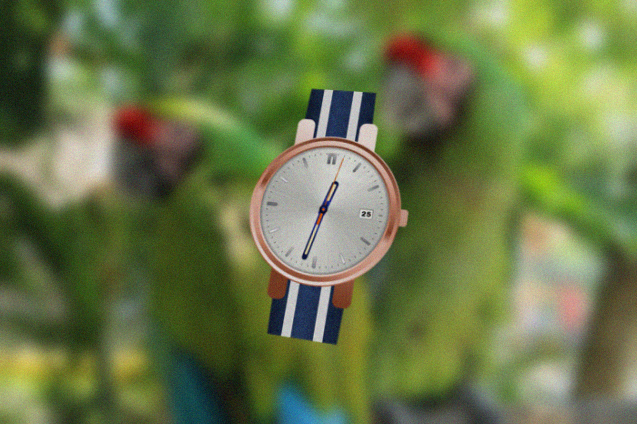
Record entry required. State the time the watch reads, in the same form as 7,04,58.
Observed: 12,32,02
